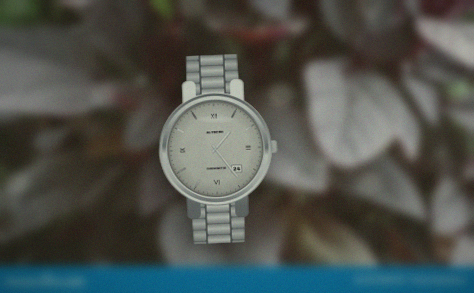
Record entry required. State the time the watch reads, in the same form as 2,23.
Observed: 1,24
